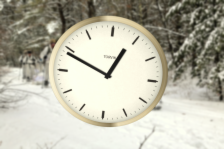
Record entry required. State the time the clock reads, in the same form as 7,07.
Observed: 12,49
